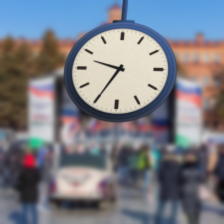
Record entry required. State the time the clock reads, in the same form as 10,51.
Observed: 9,35
